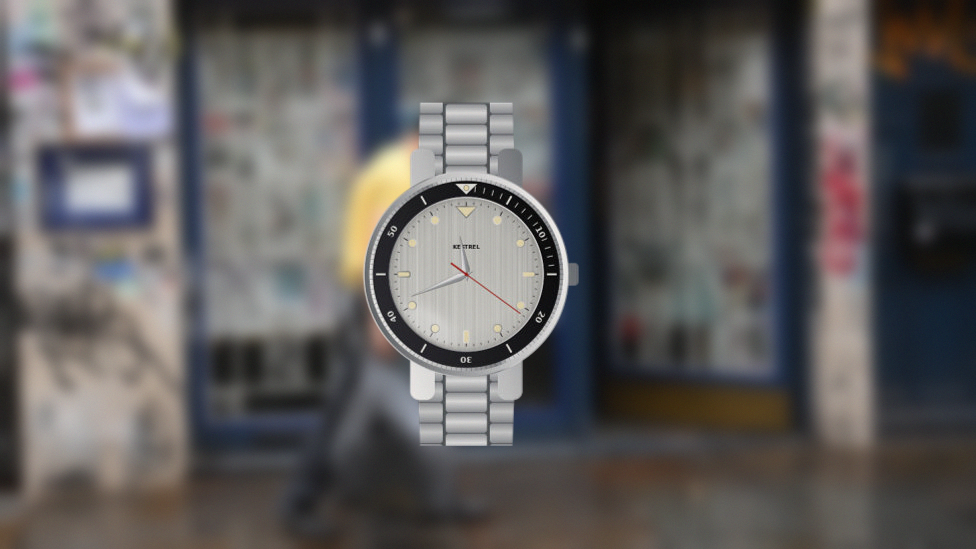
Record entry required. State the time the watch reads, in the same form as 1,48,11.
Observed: 11,41,21
